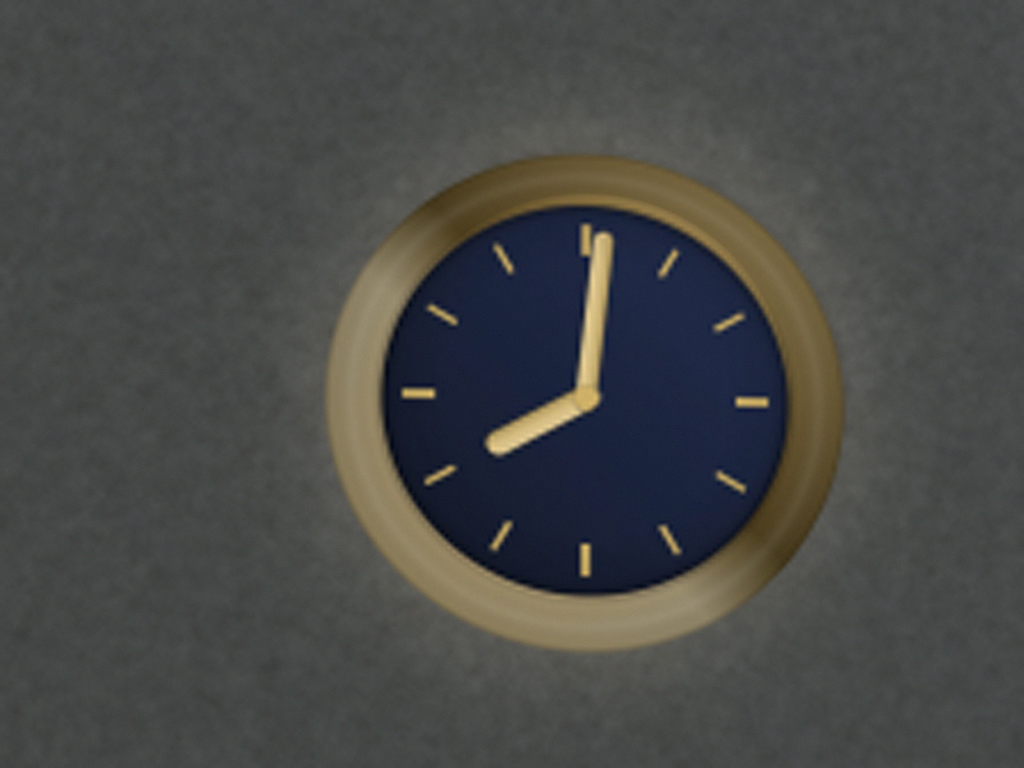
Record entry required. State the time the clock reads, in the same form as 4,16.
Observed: 8,01
